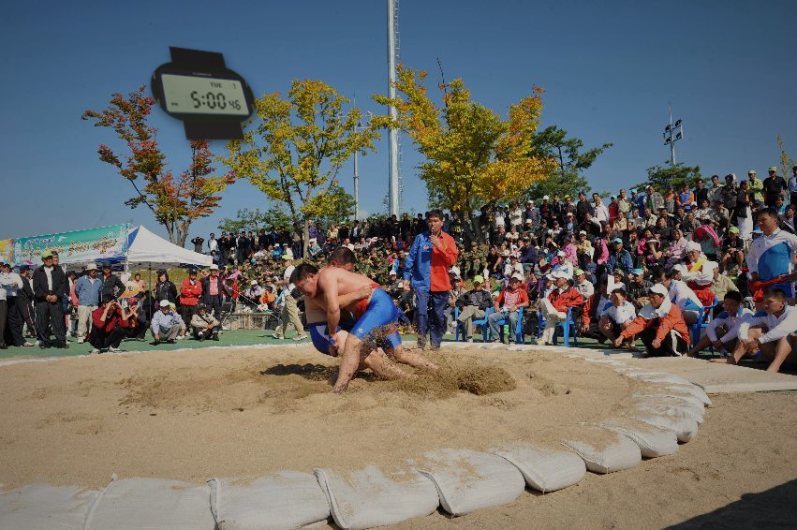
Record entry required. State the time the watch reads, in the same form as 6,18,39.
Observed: 5,00,46
